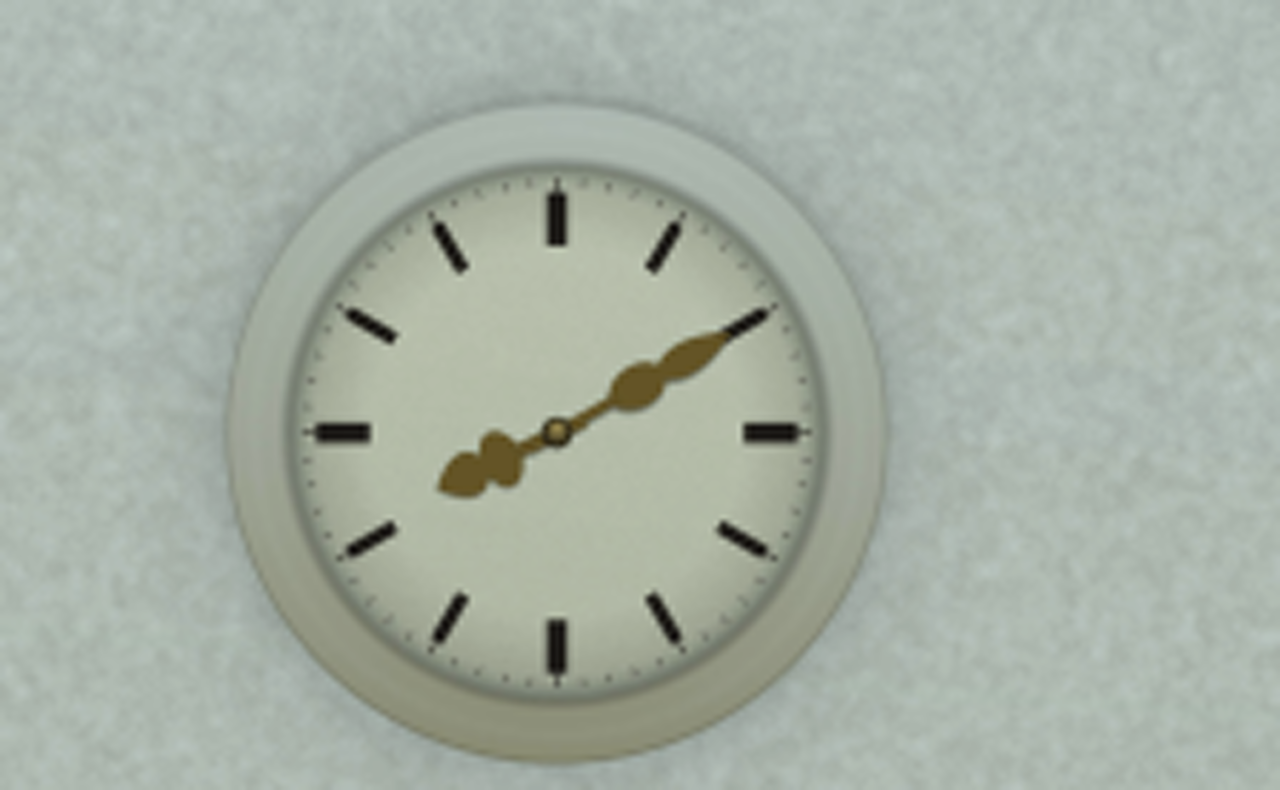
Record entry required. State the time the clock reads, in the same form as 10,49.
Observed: 8,10
